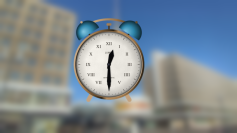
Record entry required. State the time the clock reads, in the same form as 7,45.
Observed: 12,30
